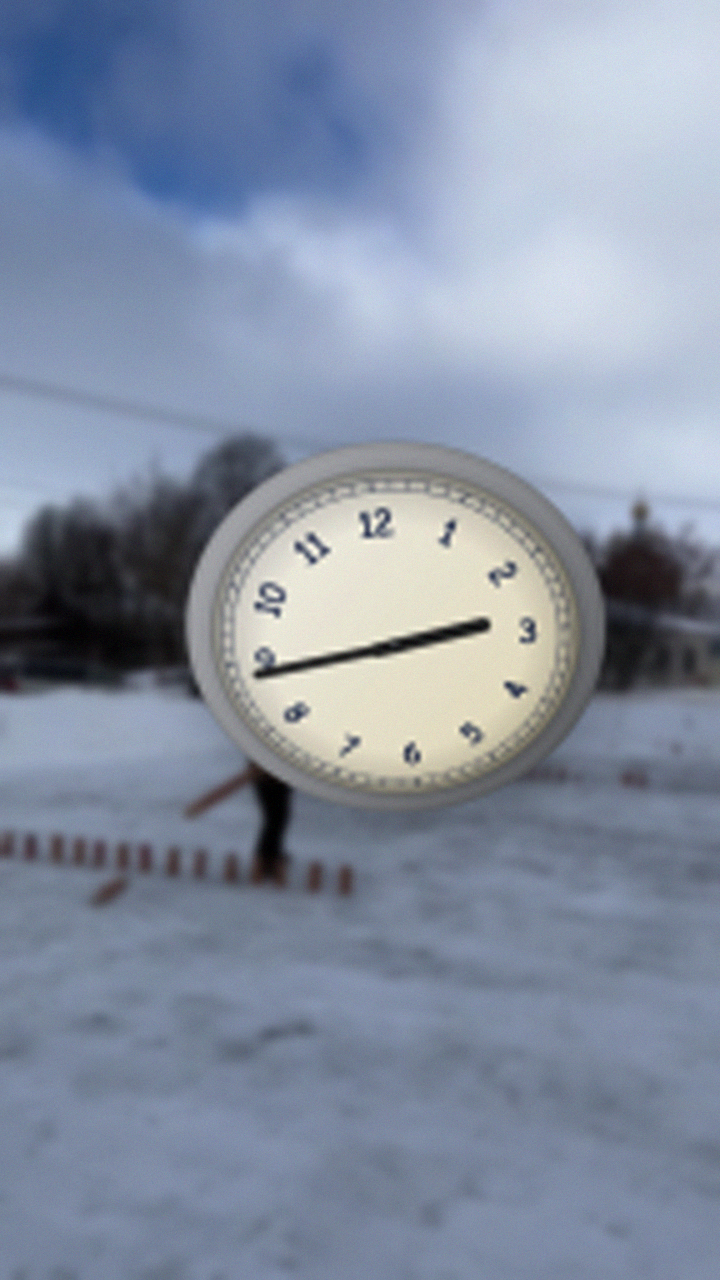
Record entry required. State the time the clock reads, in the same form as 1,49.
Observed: 2,44
